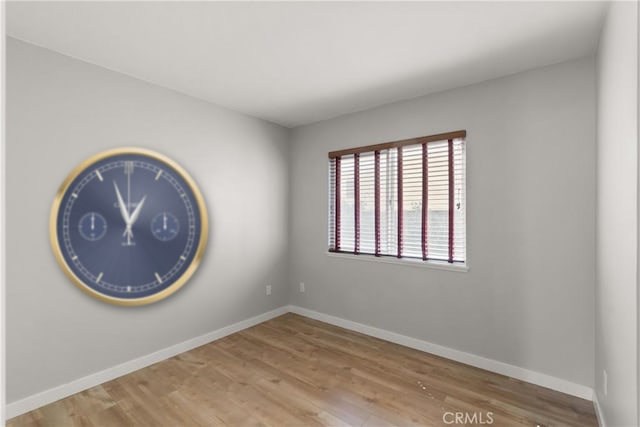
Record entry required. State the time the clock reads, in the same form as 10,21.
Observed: 12,57
